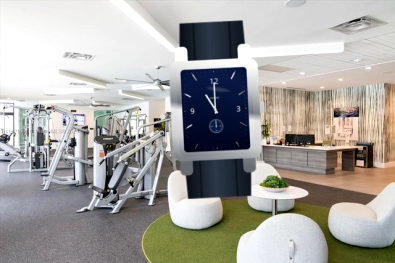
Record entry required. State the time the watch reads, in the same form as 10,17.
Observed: 11,00
